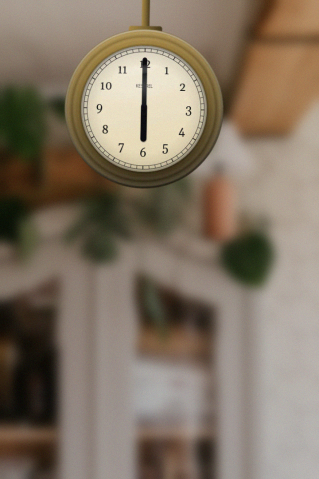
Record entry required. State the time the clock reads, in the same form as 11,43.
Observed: 6,00
